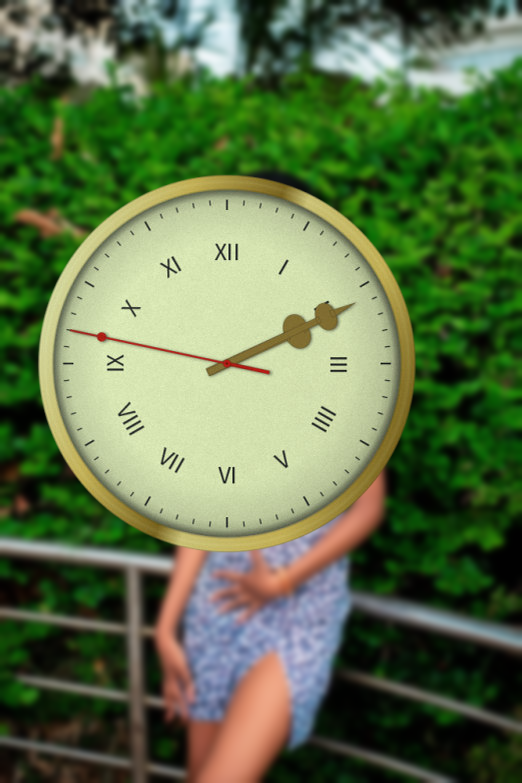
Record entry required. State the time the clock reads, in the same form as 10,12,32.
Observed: 2,10,47
